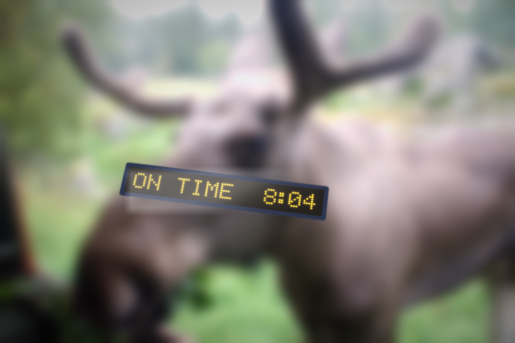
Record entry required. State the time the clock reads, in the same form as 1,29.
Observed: 8,04
